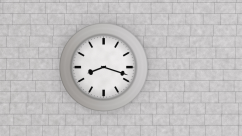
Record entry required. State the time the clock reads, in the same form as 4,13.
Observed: 8,18
